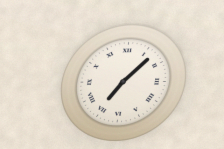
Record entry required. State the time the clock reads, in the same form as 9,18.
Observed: 7,07
